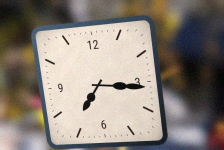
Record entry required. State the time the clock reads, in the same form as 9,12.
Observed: 7,16
